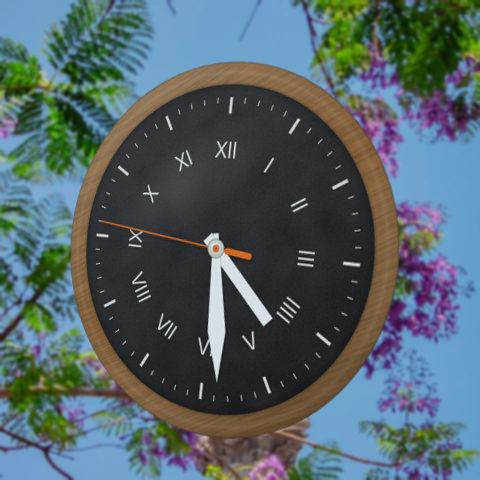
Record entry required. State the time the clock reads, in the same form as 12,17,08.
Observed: 4,28,46
